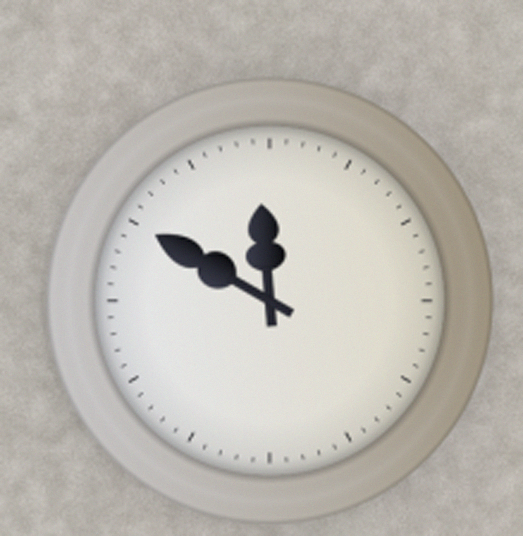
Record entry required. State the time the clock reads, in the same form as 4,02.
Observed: 11,50
